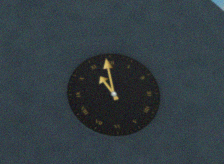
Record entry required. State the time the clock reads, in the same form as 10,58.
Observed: 10,59
